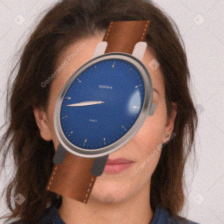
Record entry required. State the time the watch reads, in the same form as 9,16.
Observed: 8,43
